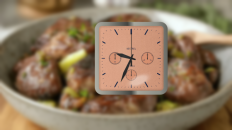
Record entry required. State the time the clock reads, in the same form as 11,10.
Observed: 9,34
